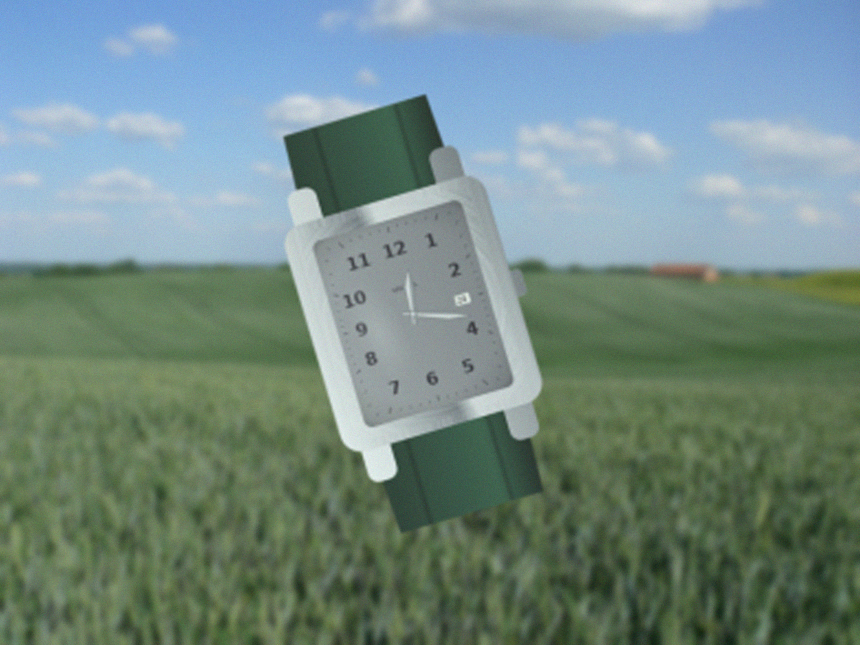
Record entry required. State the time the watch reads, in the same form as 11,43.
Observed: 12,18
